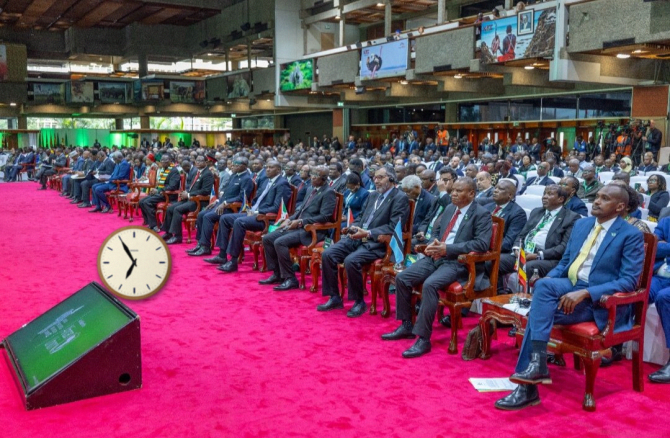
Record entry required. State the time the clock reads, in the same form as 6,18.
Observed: 6,55
